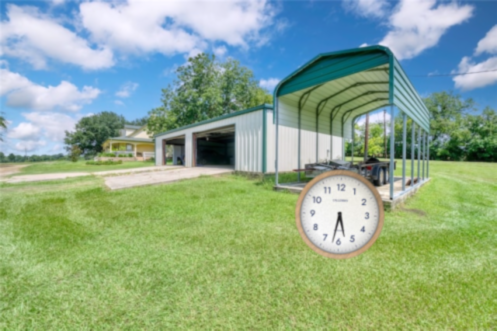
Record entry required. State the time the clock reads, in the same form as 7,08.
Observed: 5,32
